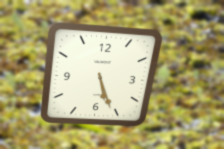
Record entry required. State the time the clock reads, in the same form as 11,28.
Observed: 5,26
